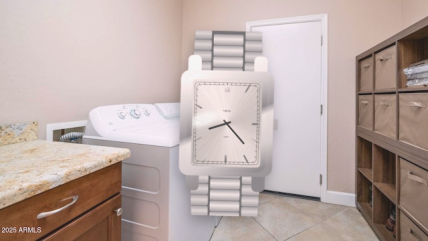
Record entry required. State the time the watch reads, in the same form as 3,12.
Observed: 8,23
